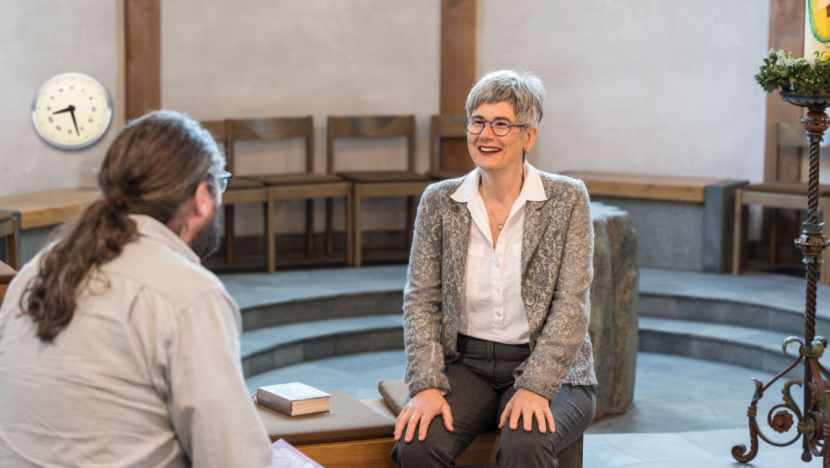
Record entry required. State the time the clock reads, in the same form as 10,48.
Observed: 8,27
